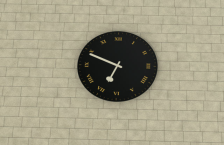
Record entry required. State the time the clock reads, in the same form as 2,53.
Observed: 6,49
